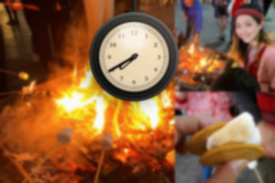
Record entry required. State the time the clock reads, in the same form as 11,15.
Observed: 7,40
